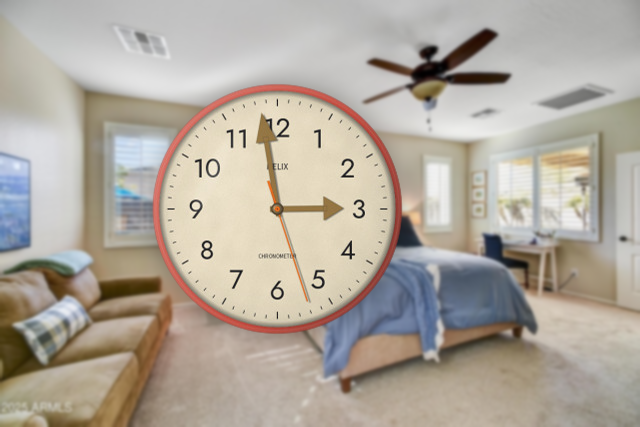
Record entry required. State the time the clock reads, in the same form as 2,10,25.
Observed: 2,58,27
